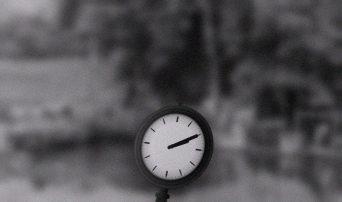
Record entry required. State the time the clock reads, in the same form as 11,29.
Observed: 2,10
